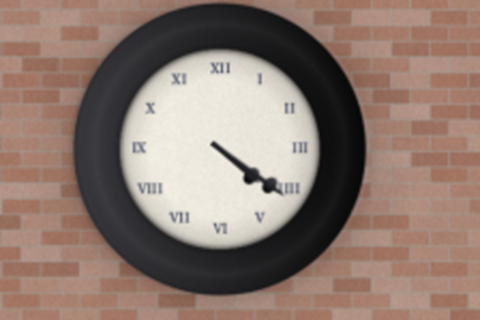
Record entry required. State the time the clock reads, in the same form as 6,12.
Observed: 4,21
